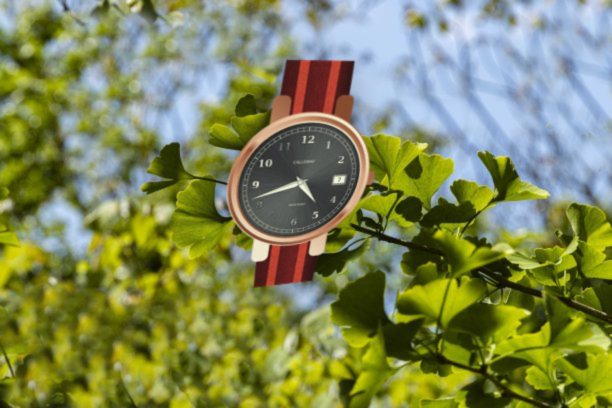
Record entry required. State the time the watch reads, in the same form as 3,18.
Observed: 4,42
